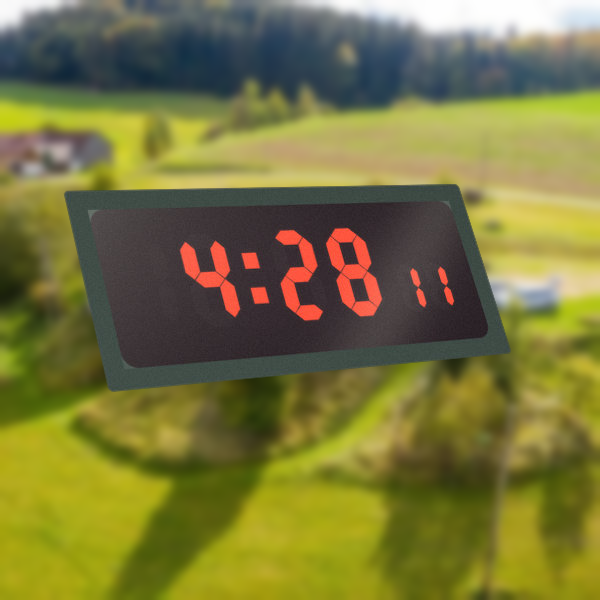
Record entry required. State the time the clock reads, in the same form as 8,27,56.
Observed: 4,28,11
